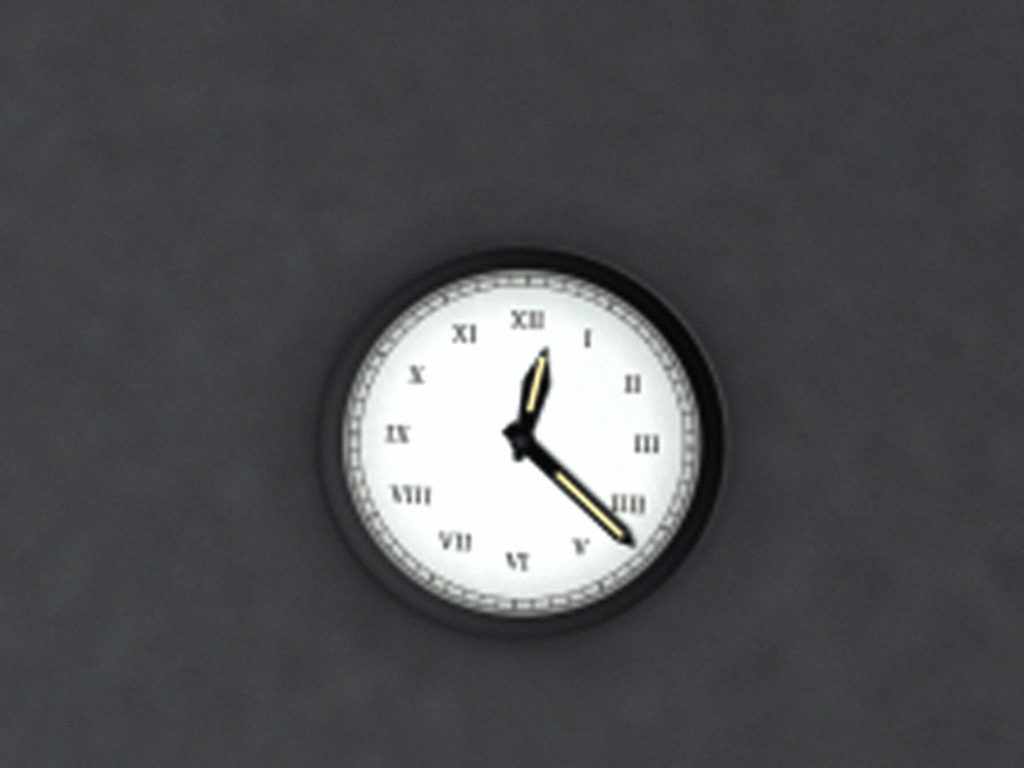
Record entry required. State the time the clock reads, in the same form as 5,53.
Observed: 12,22
